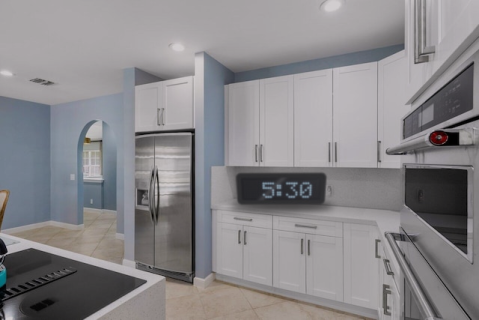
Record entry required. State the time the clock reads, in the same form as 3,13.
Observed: 5,30
